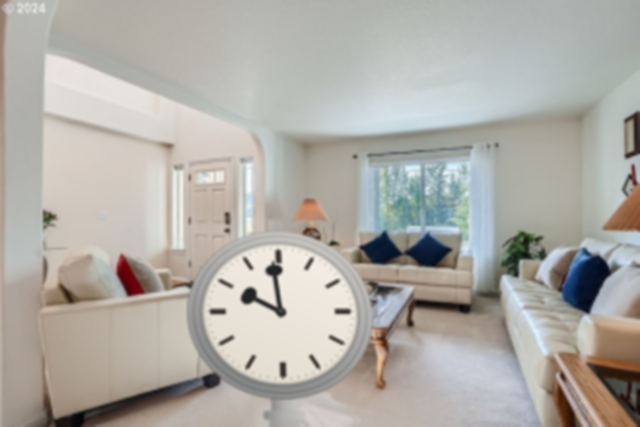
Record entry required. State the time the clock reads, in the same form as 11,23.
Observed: 9,59
